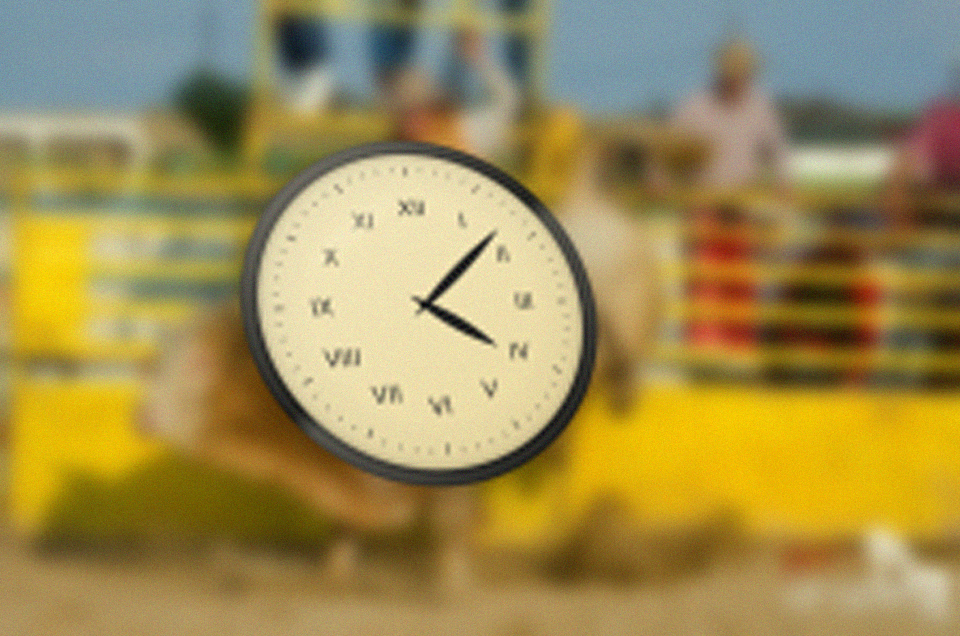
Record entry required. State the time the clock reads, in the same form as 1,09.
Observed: 4,08
